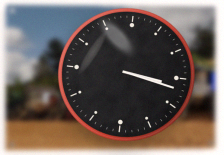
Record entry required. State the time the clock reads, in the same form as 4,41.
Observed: 3,17
